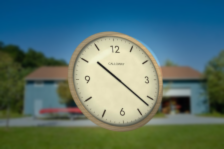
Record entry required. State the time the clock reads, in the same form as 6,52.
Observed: 10,22
